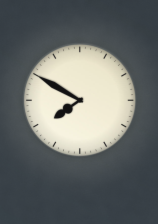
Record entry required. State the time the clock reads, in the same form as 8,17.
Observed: 7,50
